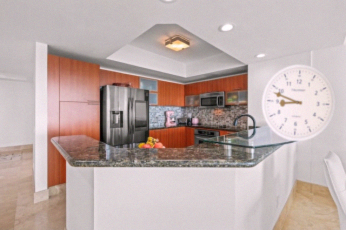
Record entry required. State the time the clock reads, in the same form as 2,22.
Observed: 8,48
